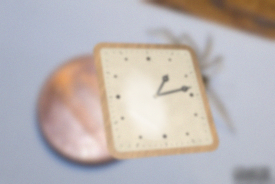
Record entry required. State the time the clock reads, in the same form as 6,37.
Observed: 1,13
